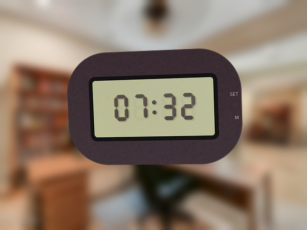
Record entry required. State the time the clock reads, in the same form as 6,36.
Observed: 7,32
